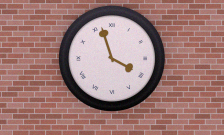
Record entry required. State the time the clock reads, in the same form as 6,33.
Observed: 3,57
